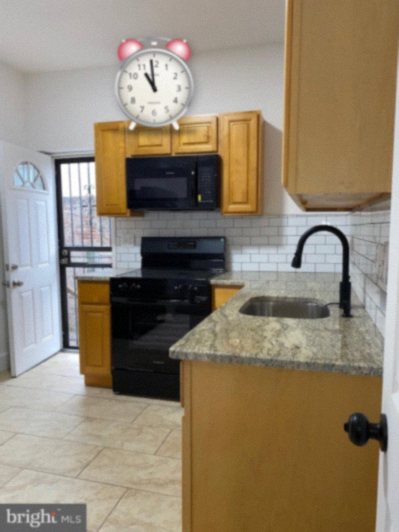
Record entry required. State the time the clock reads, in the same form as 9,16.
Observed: 10,59
